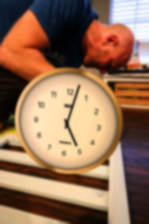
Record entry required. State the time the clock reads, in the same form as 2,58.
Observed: 5,02
